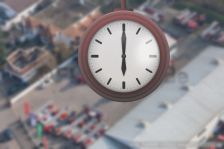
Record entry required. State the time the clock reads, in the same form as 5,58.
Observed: 6,00
